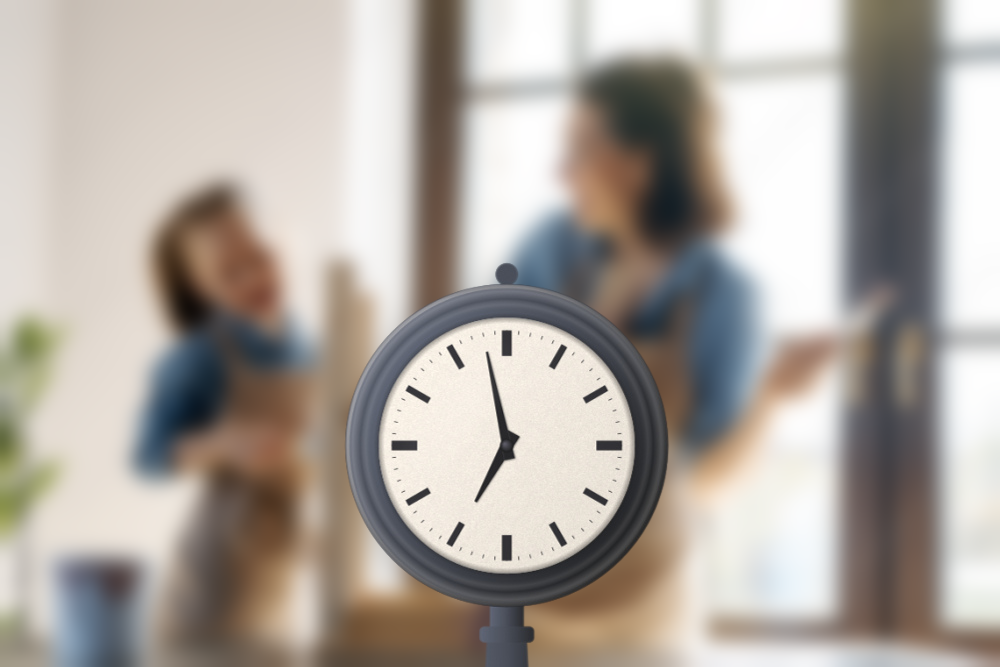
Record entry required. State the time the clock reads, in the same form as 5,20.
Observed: 6,58
